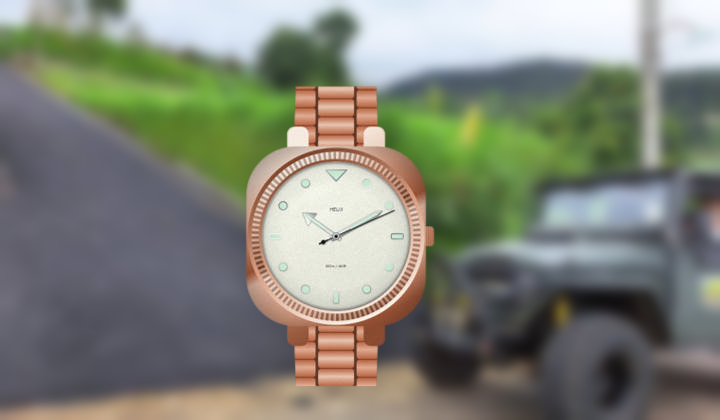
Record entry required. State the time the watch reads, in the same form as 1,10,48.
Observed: 10,10,11
